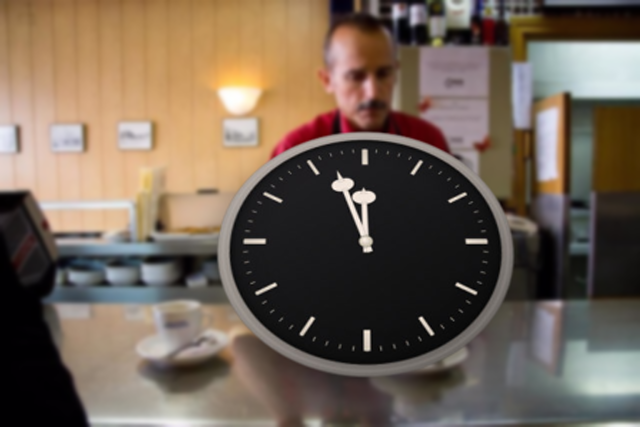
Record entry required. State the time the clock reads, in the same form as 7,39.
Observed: 11,57
